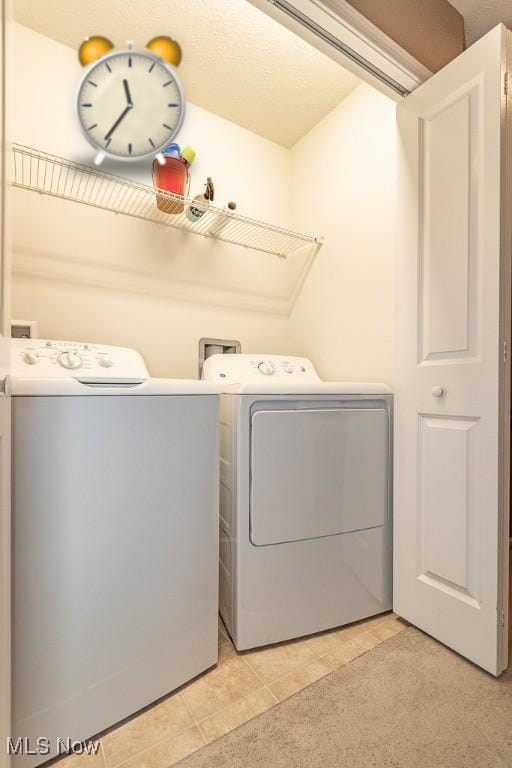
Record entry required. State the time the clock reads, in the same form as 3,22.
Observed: 11,36
